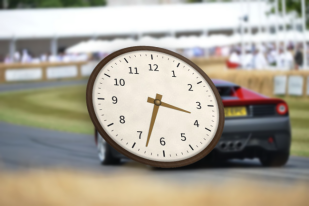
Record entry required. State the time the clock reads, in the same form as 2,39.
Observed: 3,33
